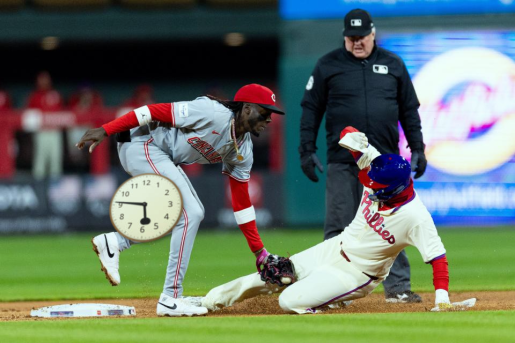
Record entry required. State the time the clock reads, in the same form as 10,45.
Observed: 5,46
